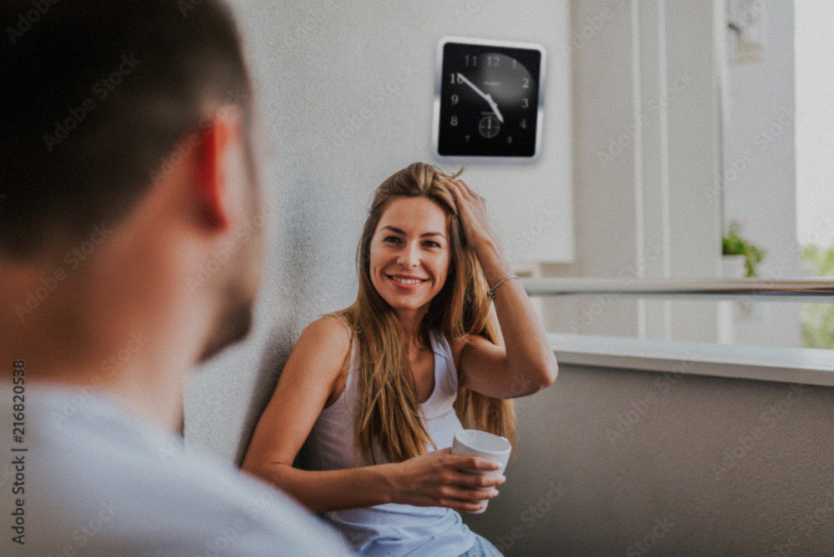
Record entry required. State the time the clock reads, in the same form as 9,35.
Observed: 4,51
